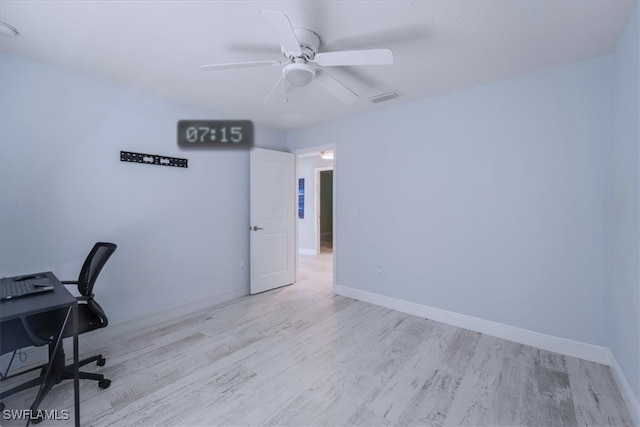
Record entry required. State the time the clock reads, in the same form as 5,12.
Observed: 7,15
